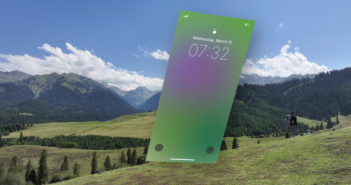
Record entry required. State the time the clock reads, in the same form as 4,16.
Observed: 7,32
